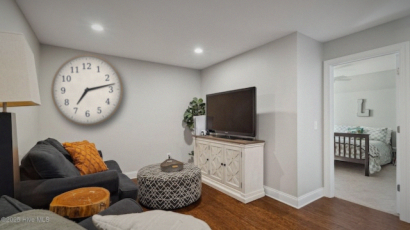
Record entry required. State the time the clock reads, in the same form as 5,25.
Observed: 7,13
